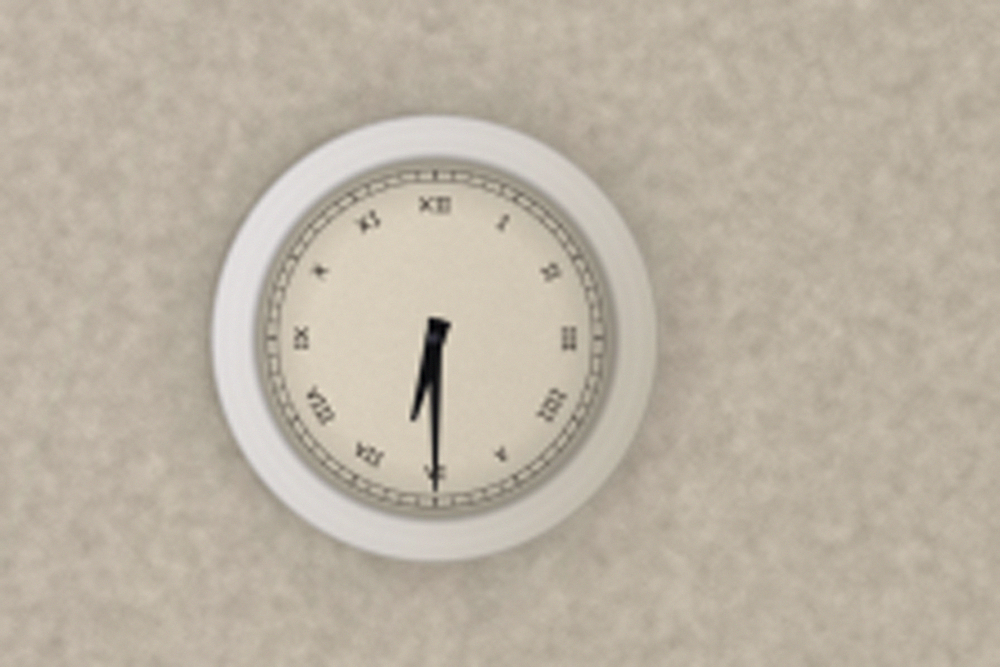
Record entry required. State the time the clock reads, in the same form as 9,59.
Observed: 6,30
